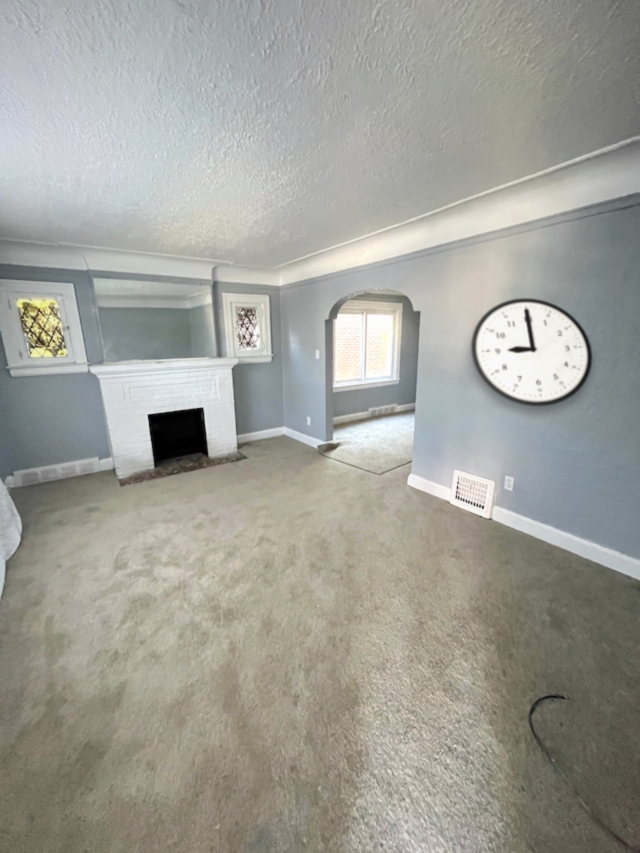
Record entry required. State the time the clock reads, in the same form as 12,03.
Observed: 9,00
